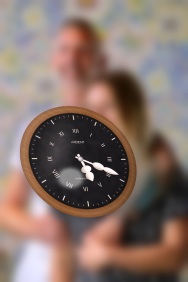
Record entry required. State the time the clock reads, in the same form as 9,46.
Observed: 5,19
